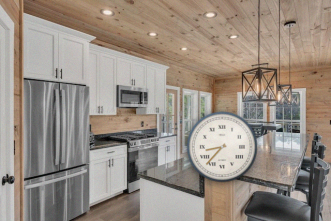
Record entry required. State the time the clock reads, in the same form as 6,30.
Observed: 8,37
